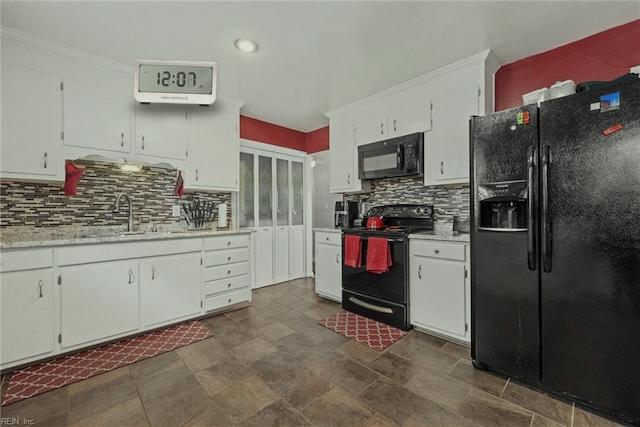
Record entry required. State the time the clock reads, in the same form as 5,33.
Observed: 12,07
